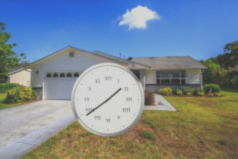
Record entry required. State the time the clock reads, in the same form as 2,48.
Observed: 1,39
